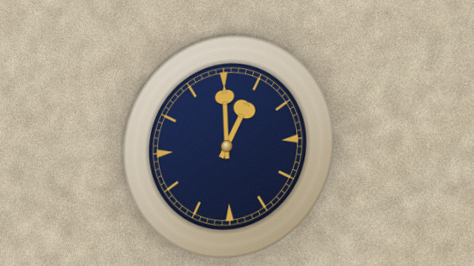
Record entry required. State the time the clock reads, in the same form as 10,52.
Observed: 1,00
